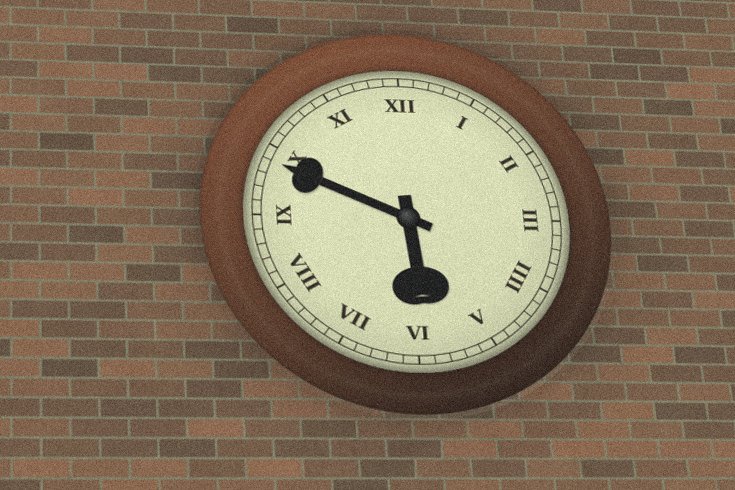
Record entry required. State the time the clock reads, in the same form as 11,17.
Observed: 5,49
